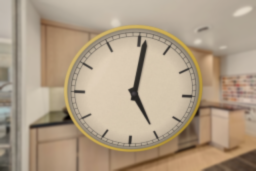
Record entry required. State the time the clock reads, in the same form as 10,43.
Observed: 5,01
